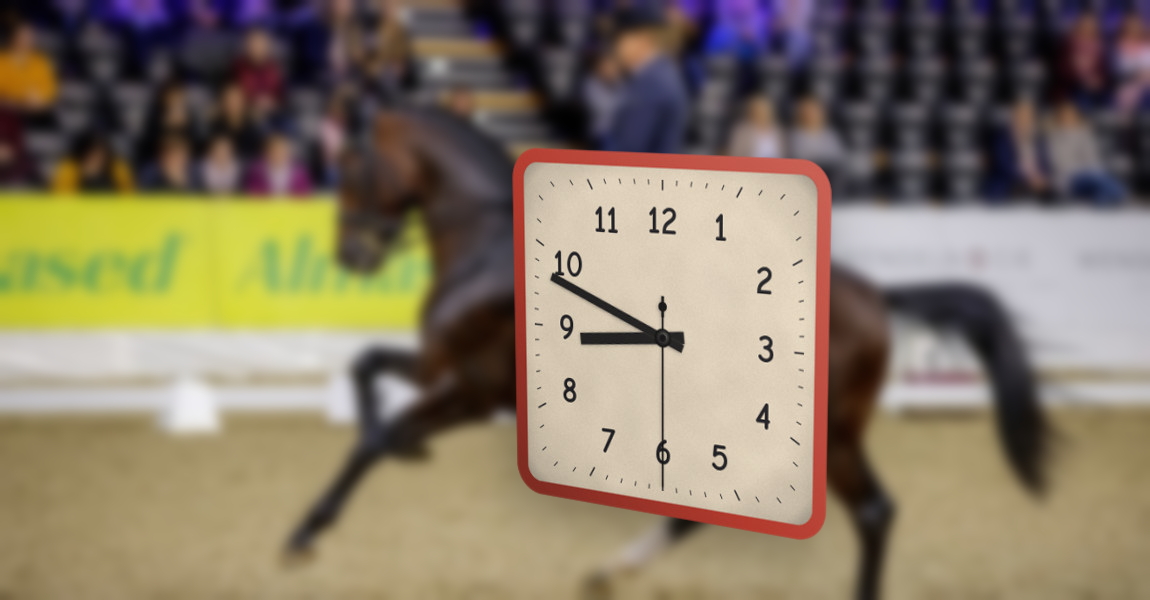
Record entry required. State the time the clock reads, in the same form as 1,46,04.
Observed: 8,48,30
